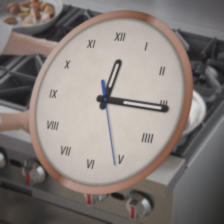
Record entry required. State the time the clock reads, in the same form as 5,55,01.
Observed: 12,15,26
